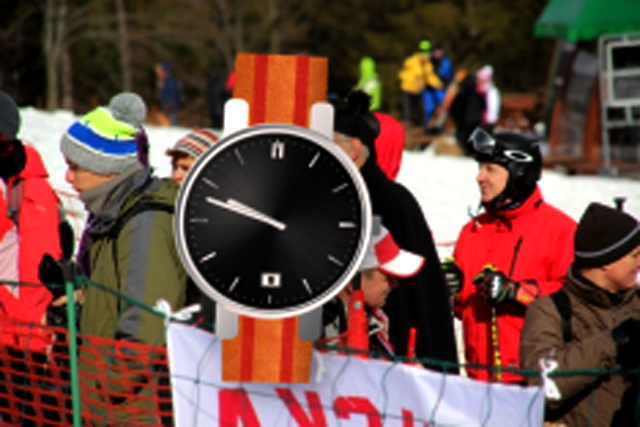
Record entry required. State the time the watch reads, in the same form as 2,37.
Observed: 9,48
